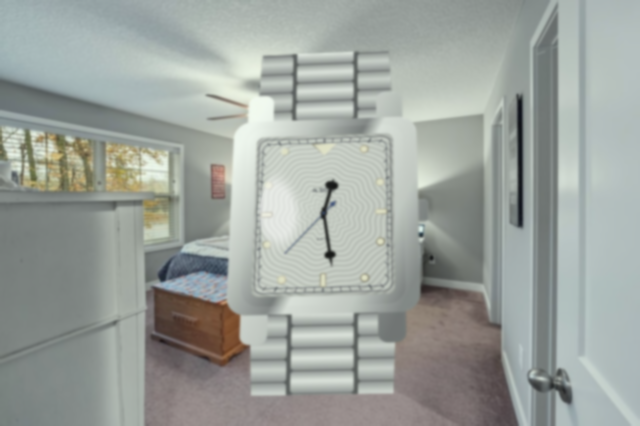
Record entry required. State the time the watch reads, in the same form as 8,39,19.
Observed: 12,28,37
